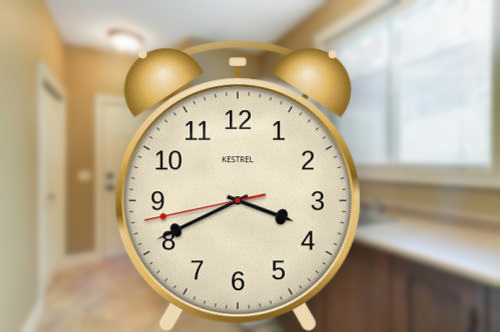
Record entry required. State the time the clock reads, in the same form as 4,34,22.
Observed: 3,40,43
